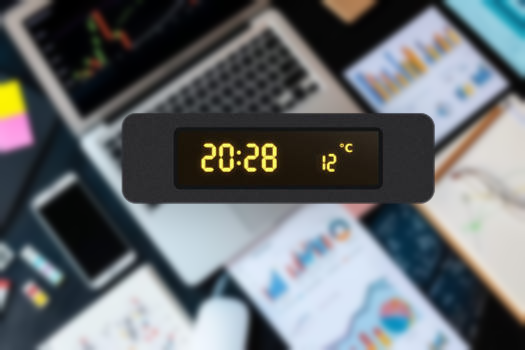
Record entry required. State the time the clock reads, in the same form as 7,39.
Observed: 20,28
